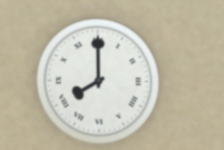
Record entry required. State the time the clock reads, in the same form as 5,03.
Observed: 8,00
